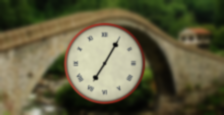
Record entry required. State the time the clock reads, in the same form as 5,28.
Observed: 7,05
